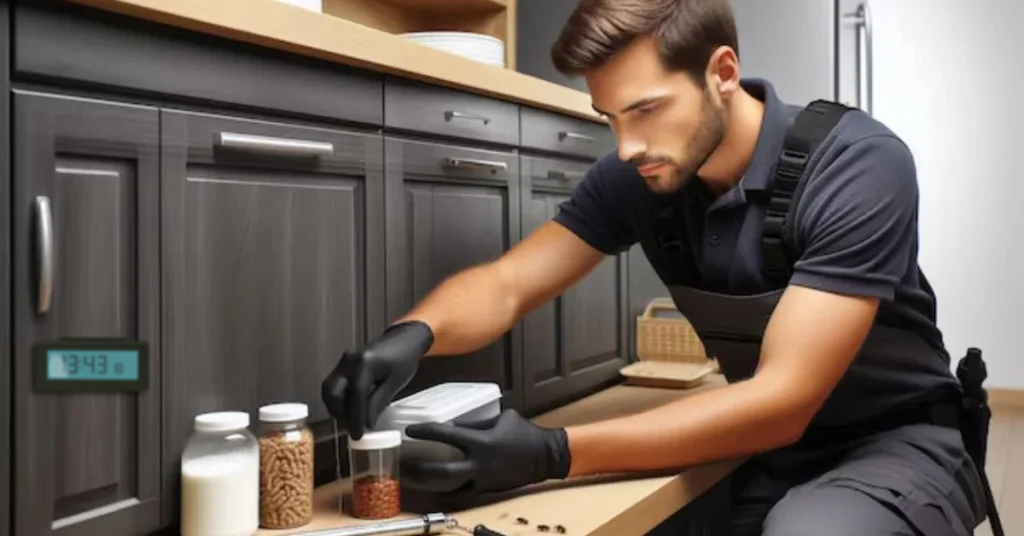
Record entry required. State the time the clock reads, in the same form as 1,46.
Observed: 13,43
